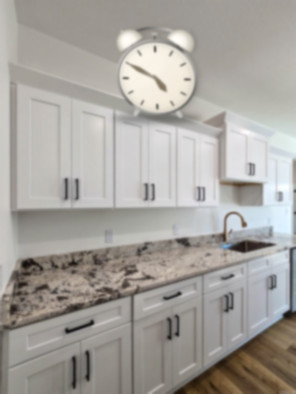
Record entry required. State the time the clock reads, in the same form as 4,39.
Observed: 4,50
